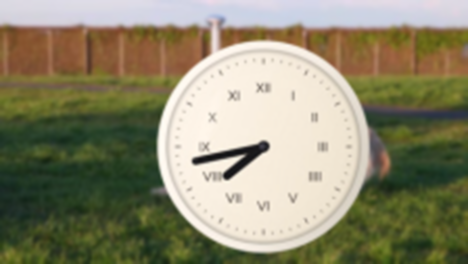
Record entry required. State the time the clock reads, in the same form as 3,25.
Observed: 7,43
